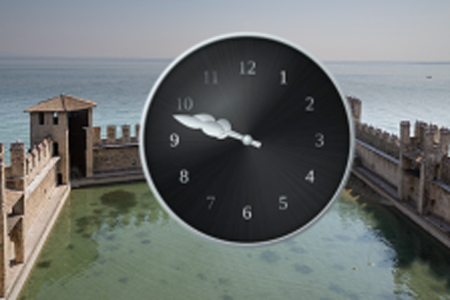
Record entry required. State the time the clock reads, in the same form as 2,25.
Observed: 9,48
